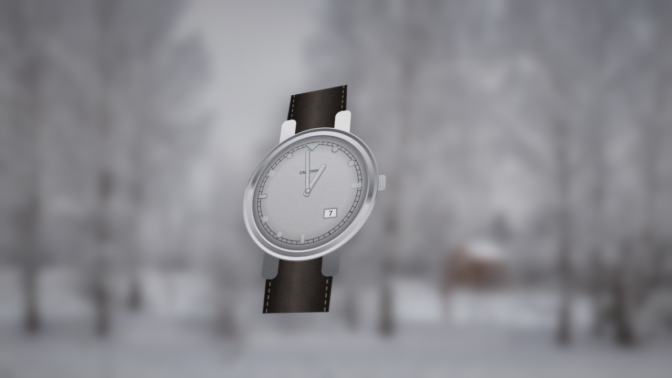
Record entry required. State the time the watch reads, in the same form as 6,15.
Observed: 12,59
